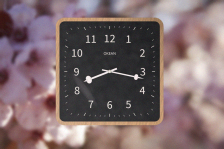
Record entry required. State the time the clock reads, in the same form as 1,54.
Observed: 8,17
